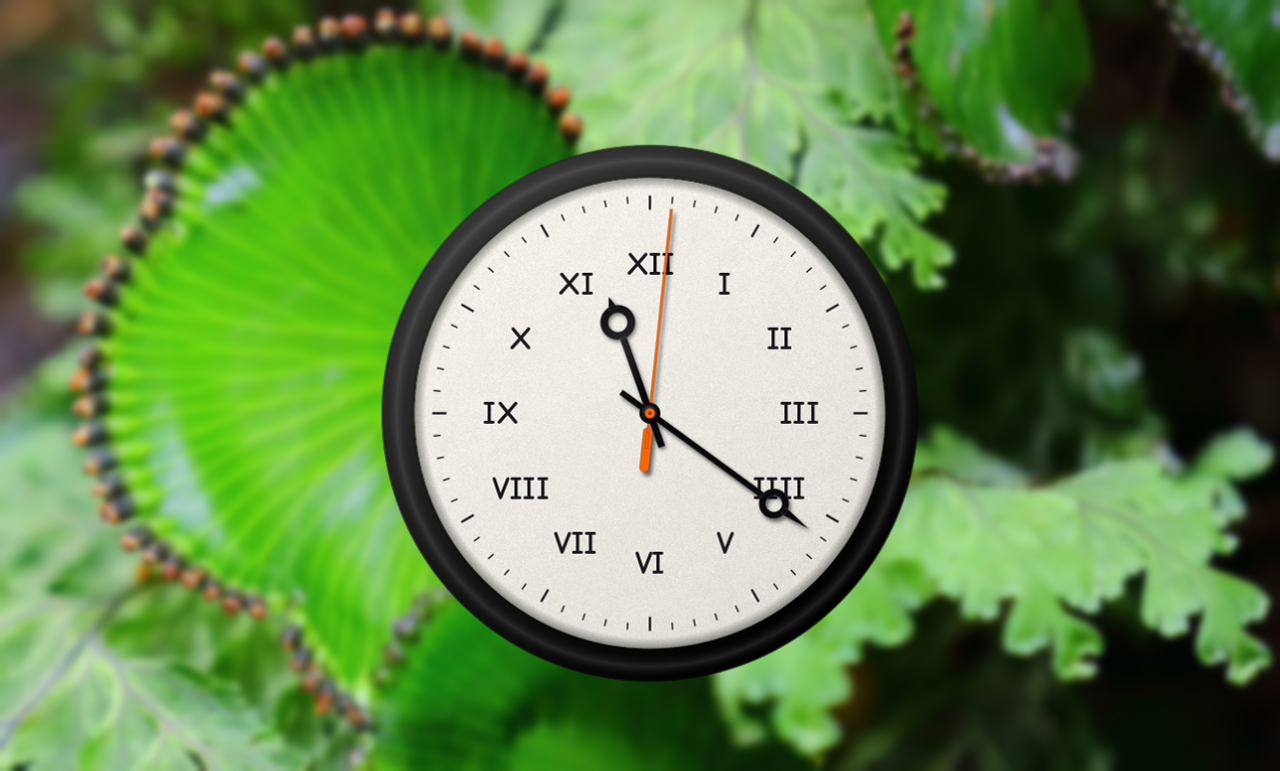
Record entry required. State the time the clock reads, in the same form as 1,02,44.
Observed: 11,21,01
